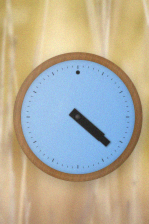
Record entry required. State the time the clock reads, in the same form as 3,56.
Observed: 4,22
